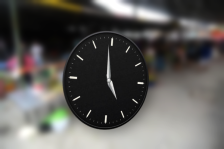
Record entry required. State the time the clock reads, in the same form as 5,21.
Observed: 4,59
